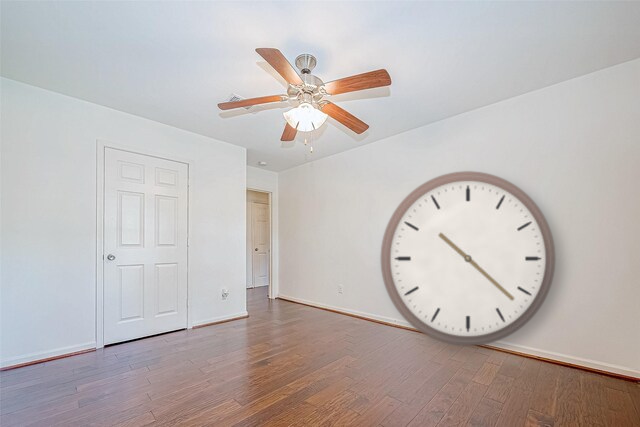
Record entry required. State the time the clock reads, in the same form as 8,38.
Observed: 10,22
